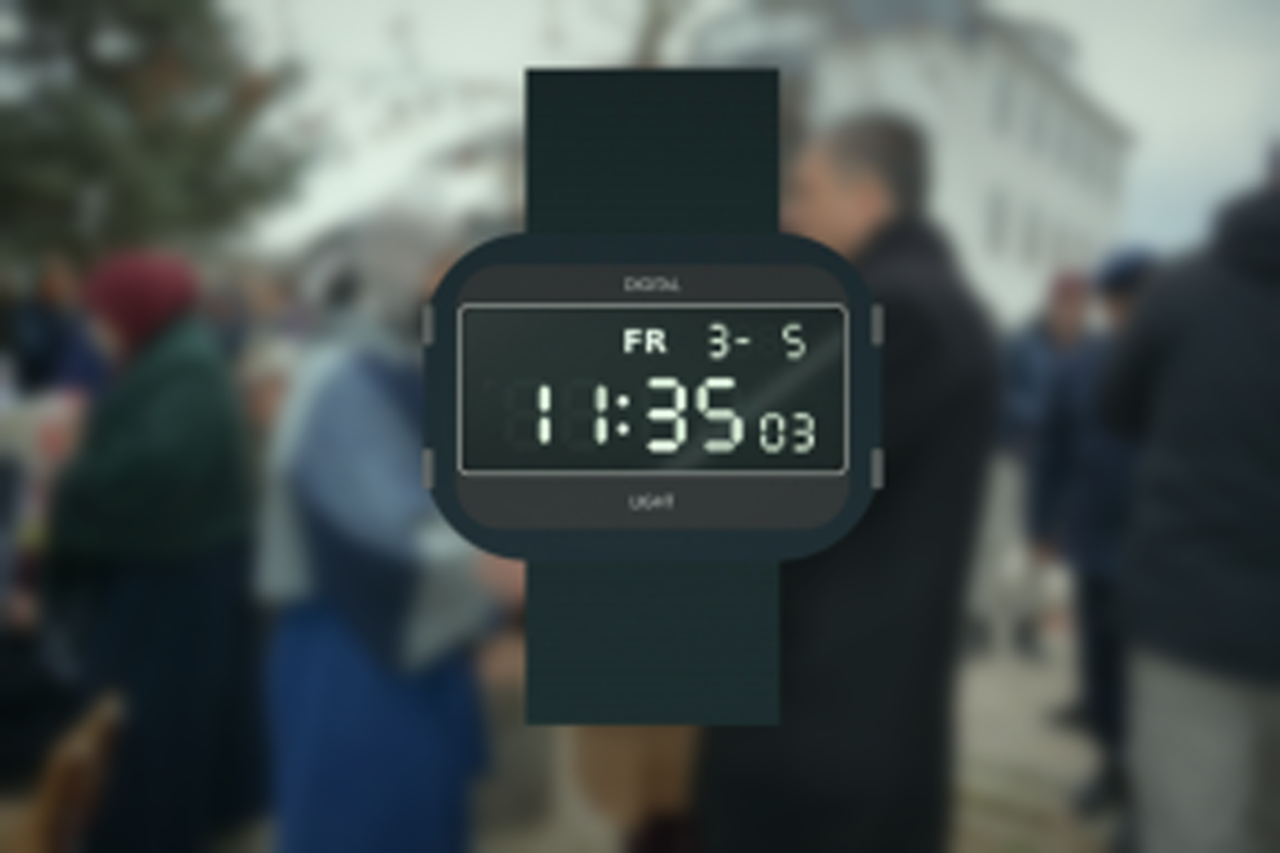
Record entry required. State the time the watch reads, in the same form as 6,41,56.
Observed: 11,35,03
